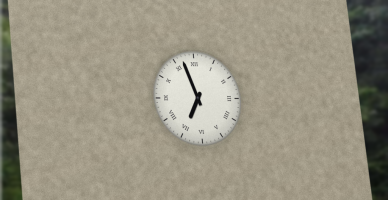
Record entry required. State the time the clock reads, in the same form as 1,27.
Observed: 6,57
